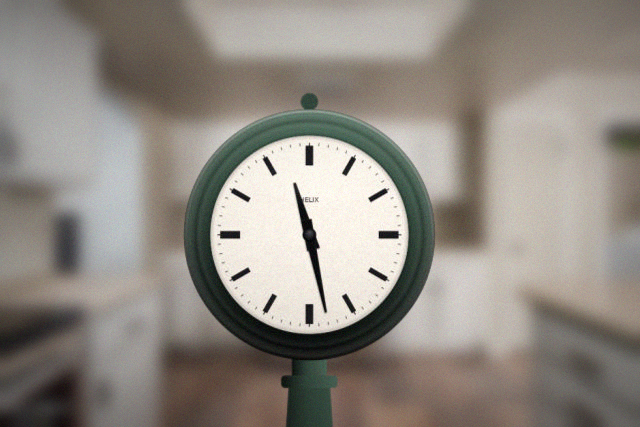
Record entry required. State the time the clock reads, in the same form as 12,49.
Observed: 11,28
